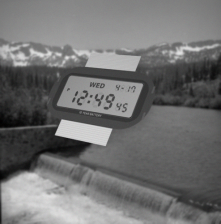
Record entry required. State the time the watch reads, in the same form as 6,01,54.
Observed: 12,49,45
